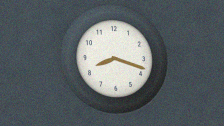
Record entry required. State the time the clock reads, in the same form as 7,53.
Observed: 8,18
